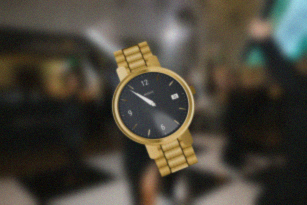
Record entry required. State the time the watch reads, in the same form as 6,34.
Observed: 10,54
